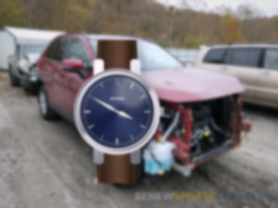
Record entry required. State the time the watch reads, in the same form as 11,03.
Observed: 3,50
